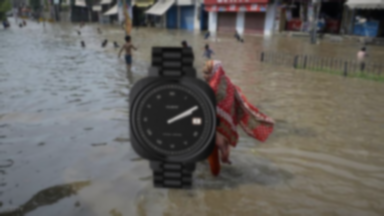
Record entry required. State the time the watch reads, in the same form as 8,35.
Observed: 2,10
